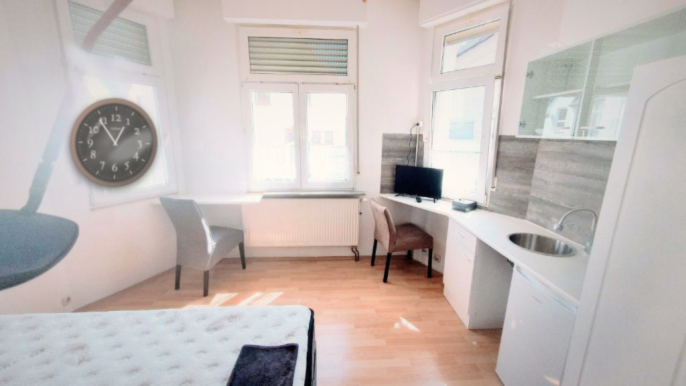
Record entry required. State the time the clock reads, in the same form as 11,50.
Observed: 12,54
